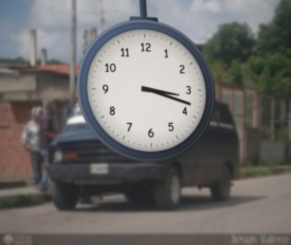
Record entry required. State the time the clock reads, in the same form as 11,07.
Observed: 3,18
